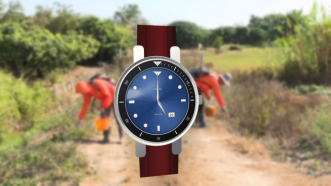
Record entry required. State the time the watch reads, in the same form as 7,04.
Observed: 5,00
